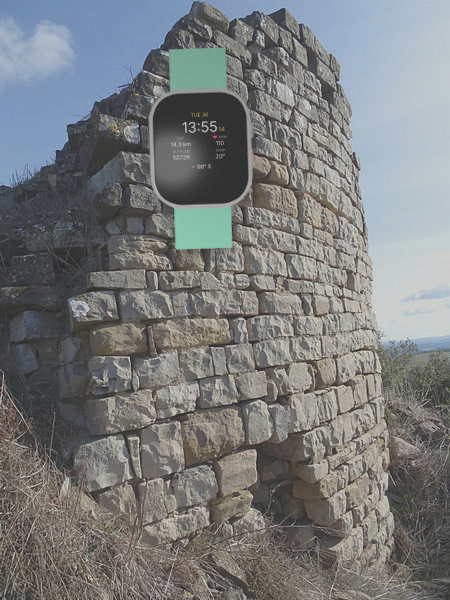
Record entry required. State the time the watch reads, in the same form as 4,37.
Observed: 13,55
